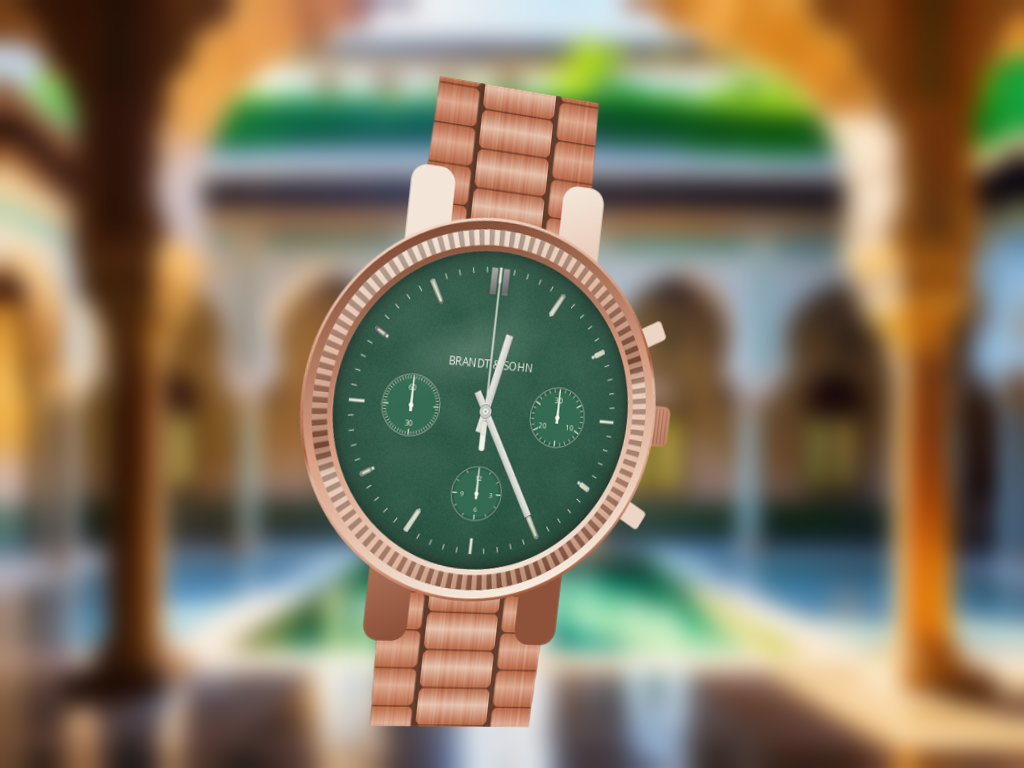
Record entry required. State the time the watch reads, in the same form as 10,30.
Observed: 12,25
